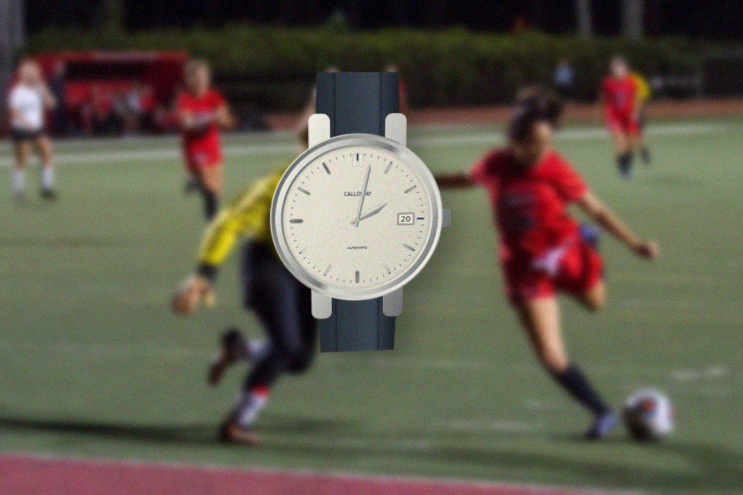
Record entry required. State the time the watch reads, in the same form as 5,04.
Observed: 2,02
